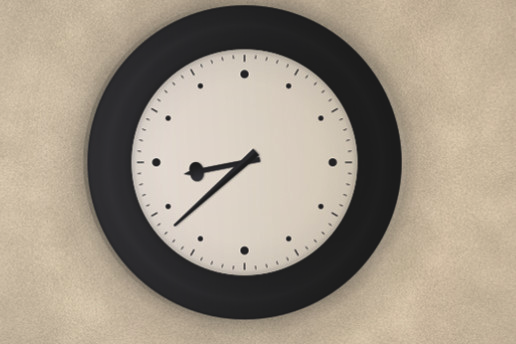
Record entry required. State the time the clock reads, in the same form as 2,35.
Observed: 8,38
